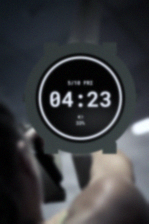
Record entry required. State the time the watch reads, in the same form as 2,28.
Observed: 4,23
